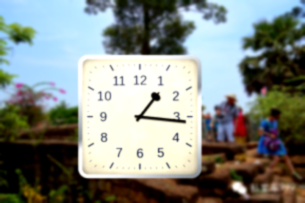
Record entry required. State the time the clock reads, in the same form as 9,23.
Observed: 1,16
